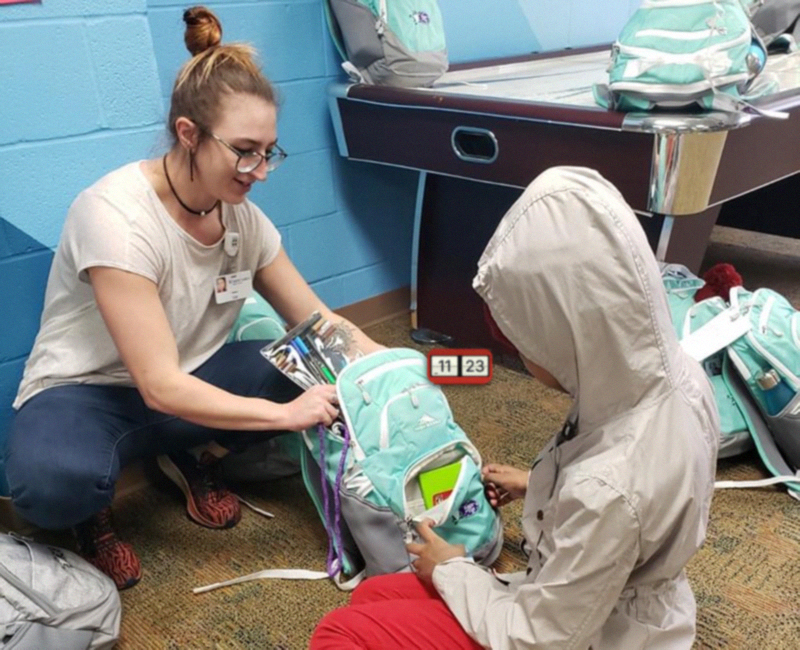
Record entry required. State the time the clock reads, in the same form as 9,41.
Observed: 11,23
